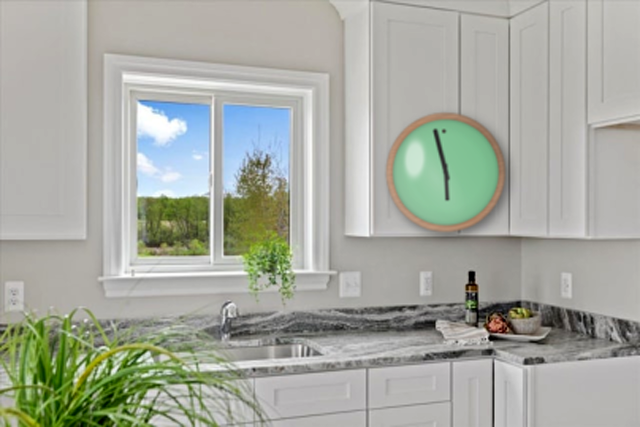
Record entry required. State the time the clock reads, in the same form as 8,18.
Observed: 5,58
